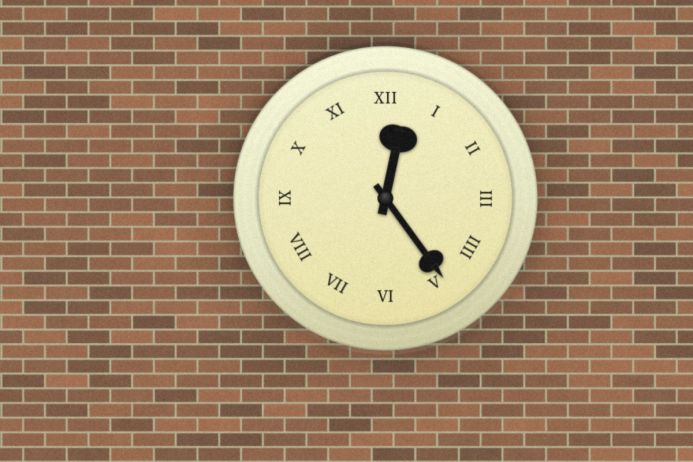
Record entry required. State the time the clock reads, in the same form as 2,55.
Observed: 12,24
